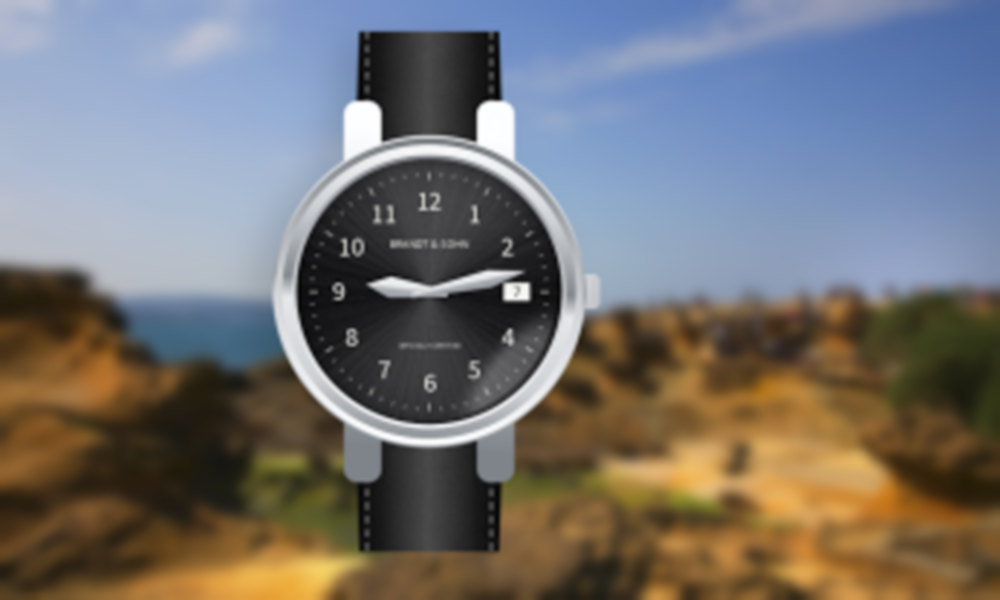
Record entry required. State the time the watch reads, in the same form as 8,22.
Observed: 9,13
